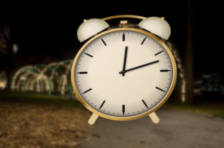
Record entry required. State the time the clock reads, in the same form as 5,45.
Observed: 12,12
